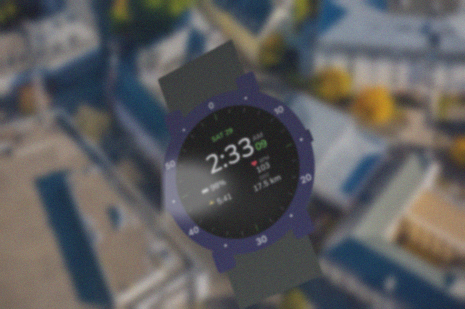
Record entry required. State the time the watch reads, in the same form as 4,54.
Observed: 2,33
